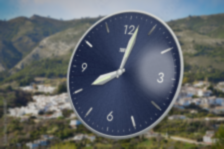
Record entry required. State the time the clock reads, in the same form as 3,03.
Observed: 8,02
